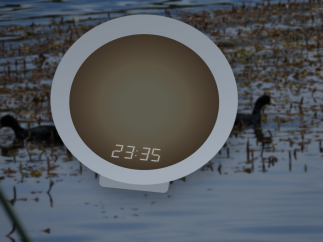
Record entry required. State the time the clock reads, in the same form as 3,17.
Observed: 23,35
